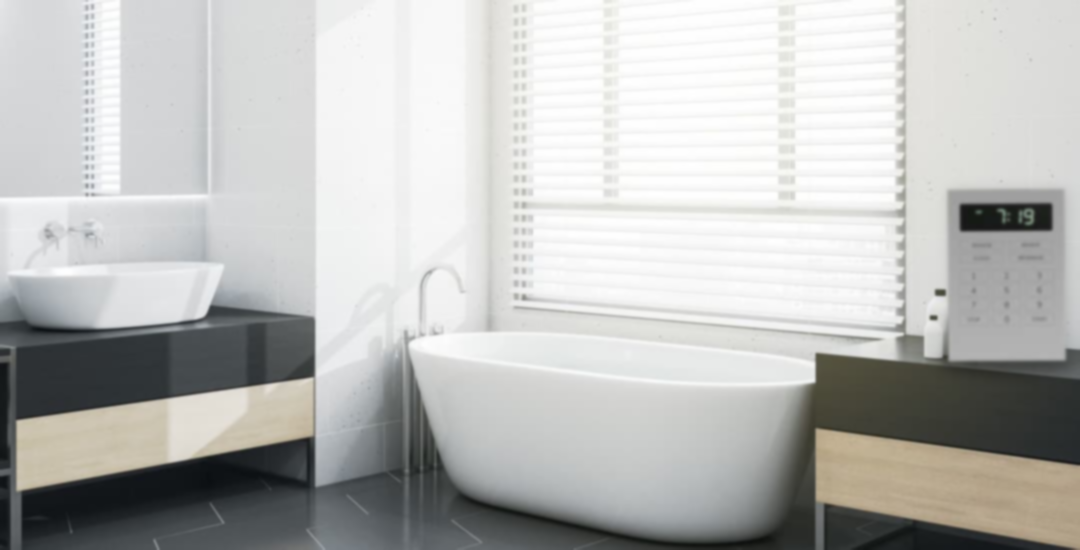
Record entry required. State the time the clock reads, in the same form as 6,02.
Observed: 7,19
